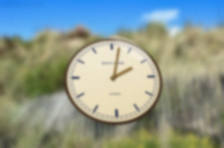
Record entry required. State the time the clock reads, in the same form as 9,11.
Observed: 2,02
